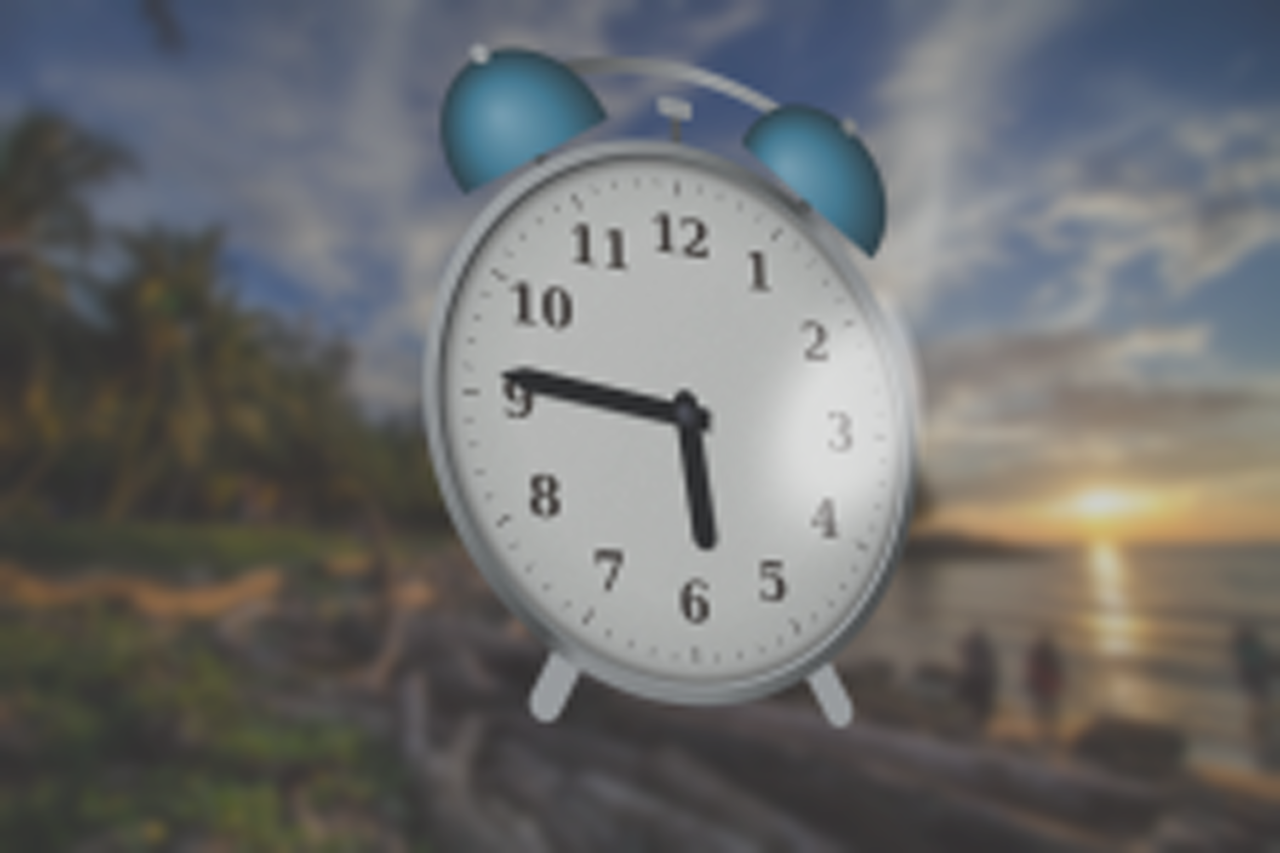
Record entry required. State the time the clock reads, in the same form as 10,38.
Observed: 5,46
